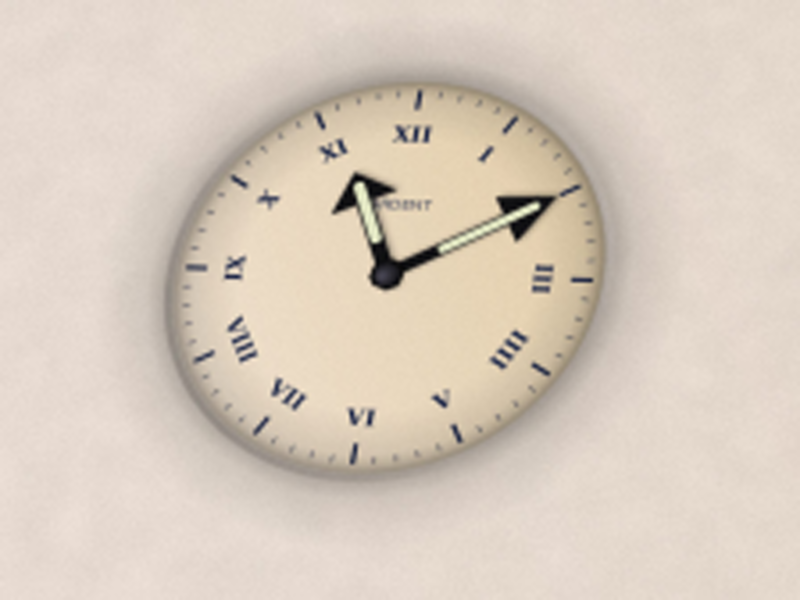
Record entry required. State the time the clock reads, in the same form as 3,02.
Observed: 11,10
